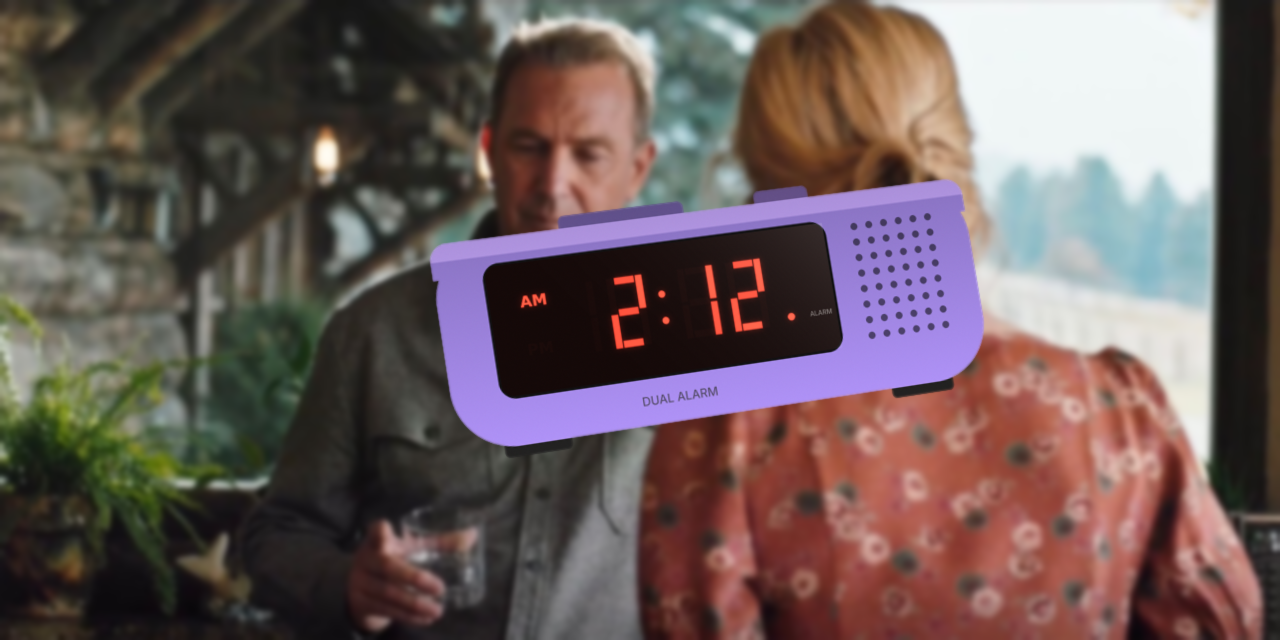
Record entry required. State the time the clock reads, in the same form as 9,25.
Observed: 2,12
